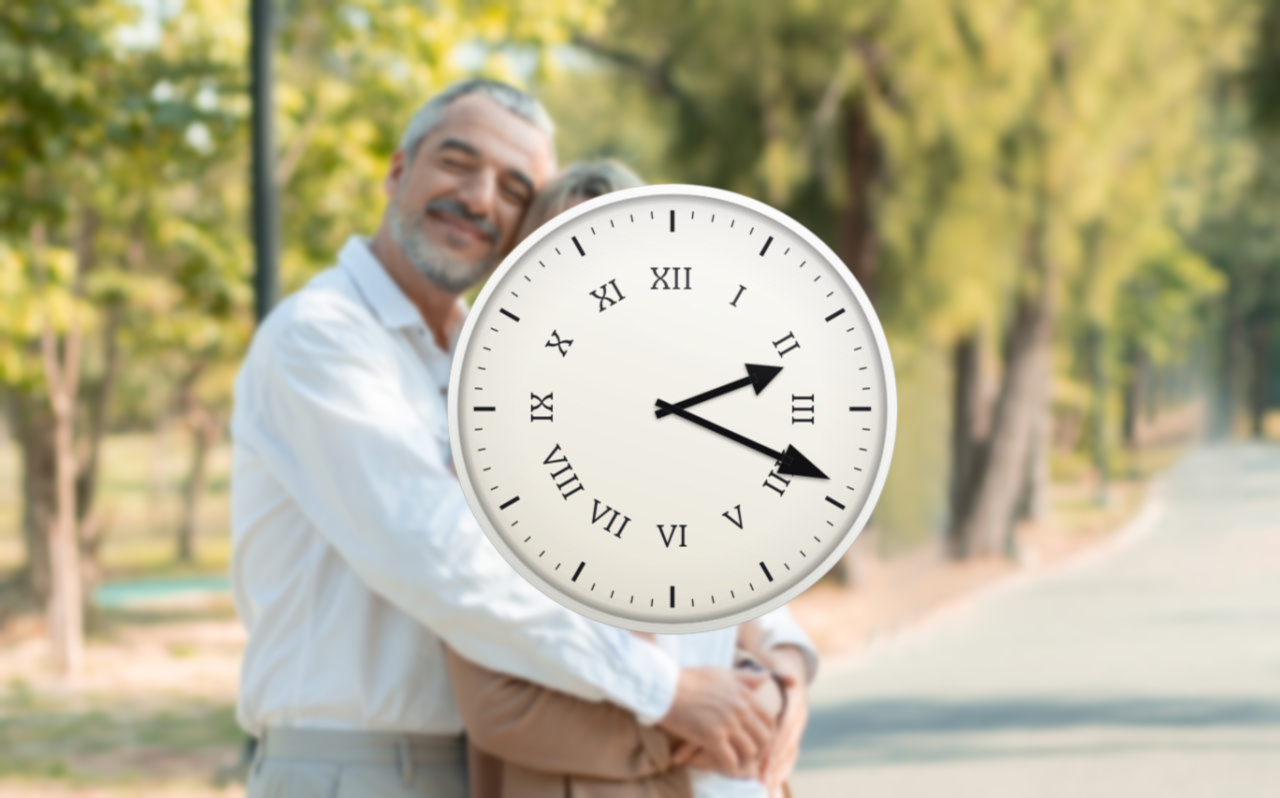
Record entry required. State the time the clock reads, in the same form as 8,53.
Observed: 2,19
